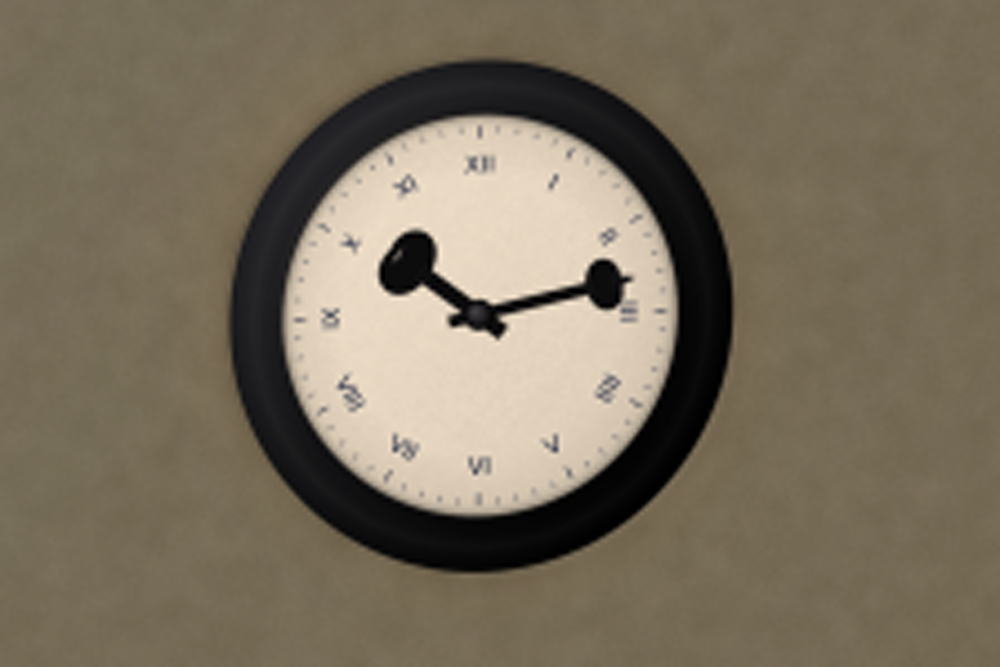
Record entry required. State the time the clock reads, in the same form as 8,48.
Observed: 10,13
